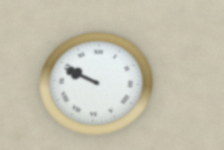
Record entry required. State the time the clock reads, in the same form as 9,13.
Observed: 9,49
